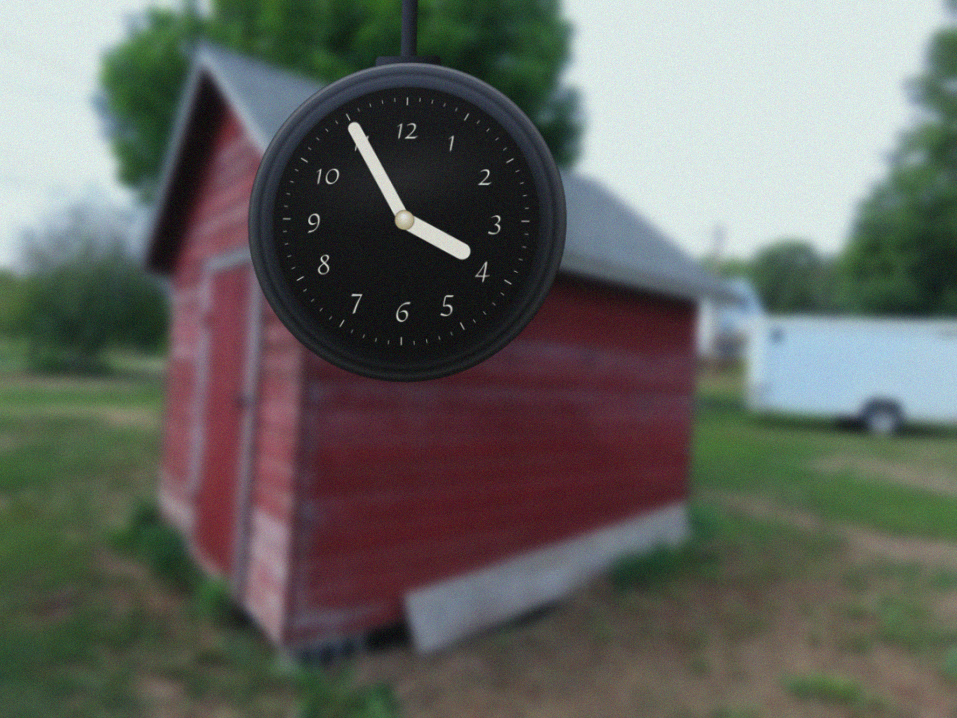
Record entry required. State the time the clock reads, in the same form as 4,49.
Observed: 3,55
